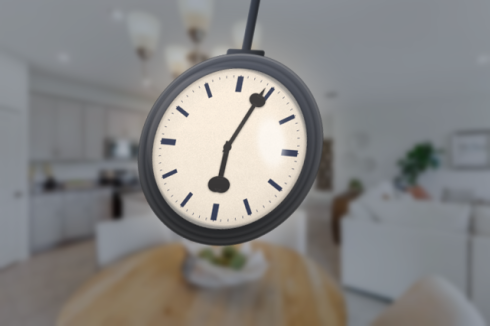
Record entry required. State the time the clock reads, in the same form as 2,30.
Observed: 6,04
